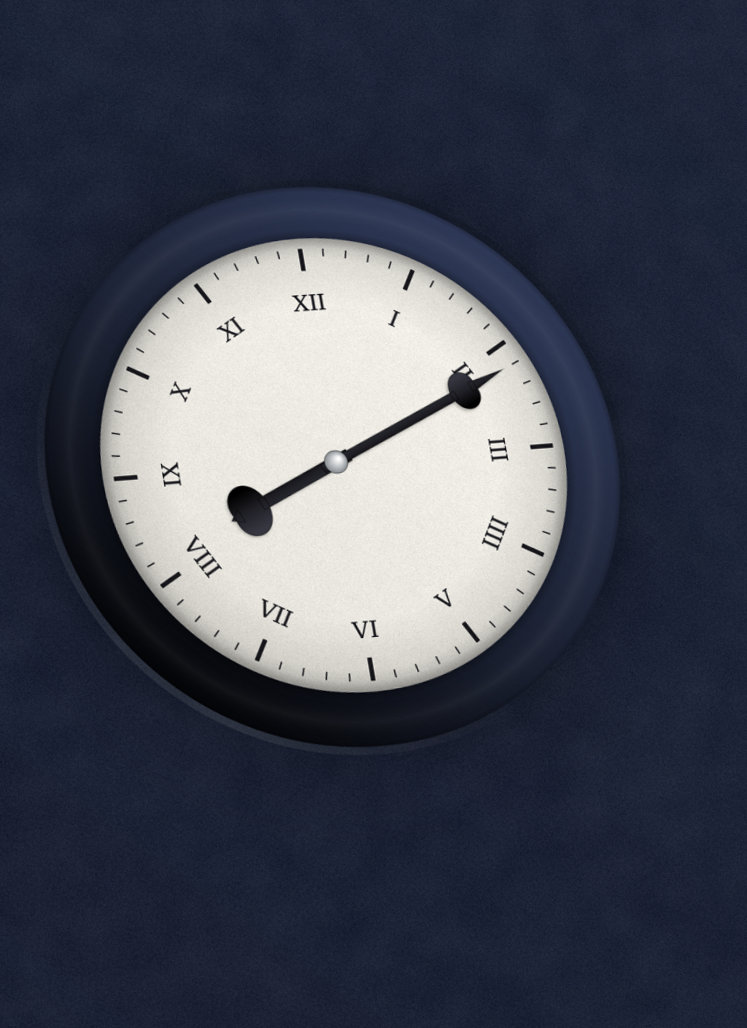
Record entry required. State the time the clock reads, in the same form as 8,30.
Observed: 8,11
